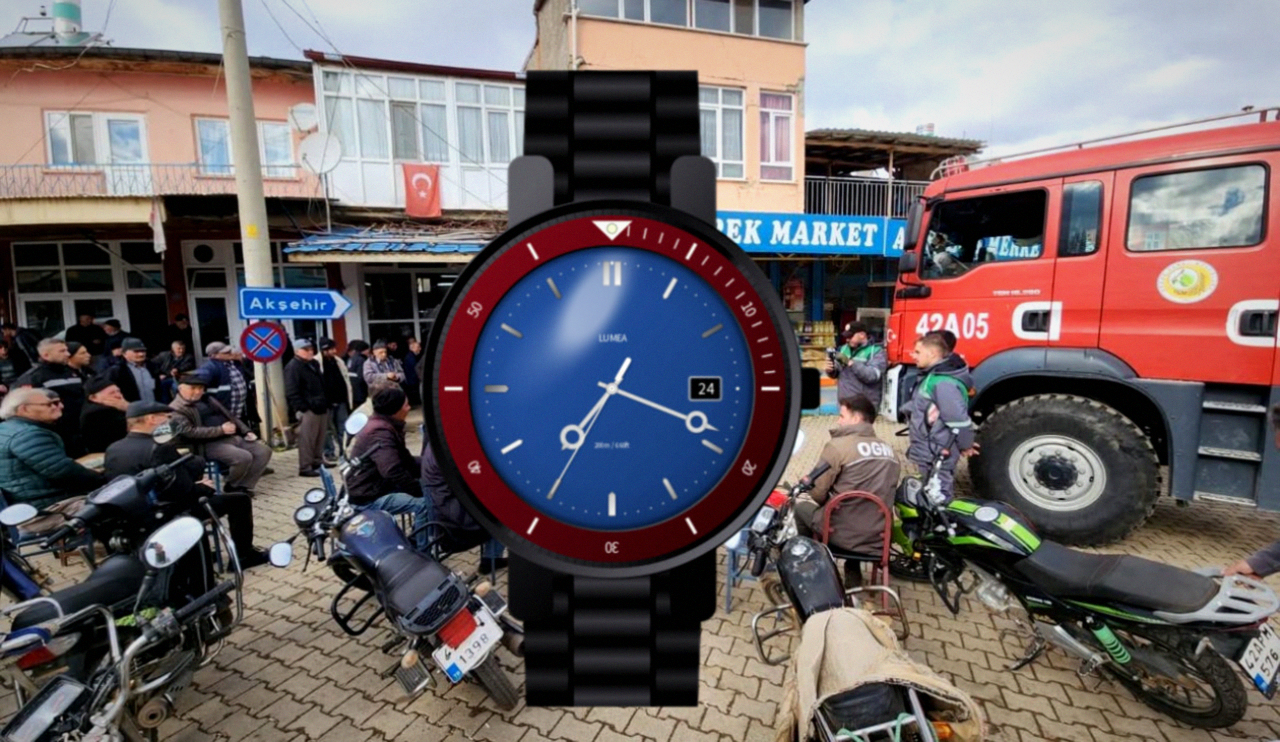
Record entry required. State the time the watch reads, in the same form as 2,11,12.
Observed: 7,18,35
